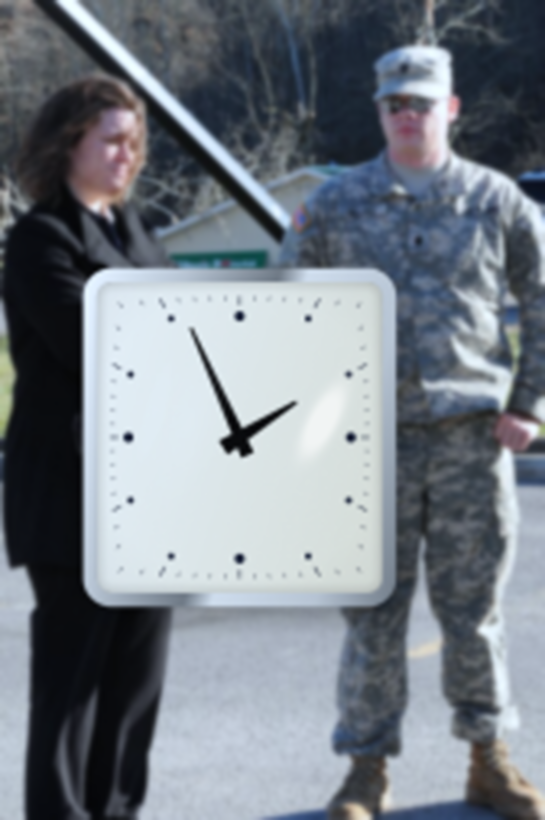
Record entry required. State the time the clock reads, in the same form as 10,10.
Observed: 1,56
